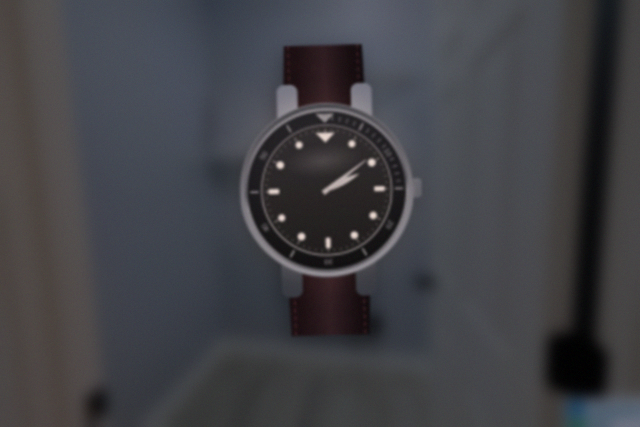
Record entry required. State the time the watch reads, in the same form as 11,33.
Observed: 2,09
